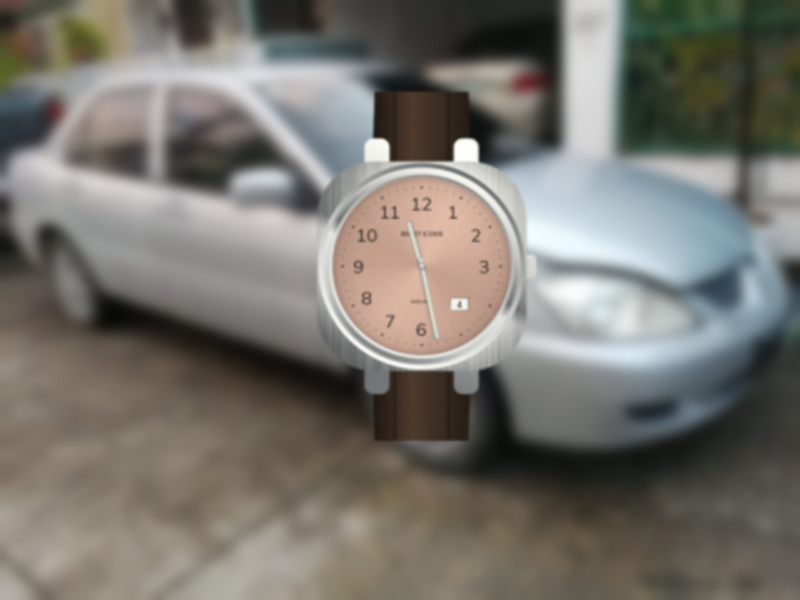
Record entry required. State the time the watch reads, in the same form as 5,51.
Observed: 11,28
